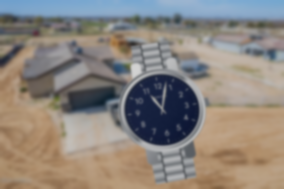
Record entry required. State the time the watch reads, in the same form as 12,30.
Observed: 11,03
